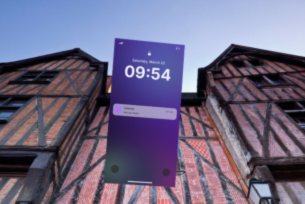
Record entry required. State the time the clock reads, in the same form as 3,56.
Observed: 9,54
